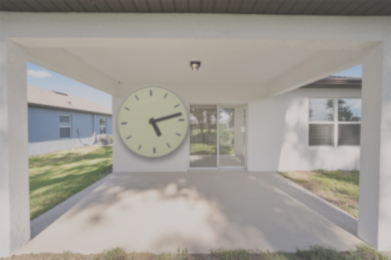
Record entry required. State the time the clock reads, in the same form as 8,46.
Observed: 5,13
